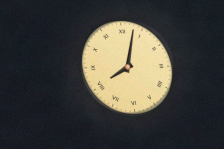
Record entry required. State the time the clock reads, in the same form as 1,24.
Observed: 8,03
